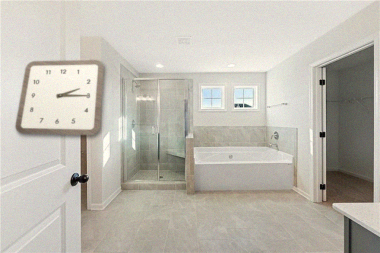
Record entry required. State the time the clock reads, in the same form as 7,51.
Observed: 2,15
